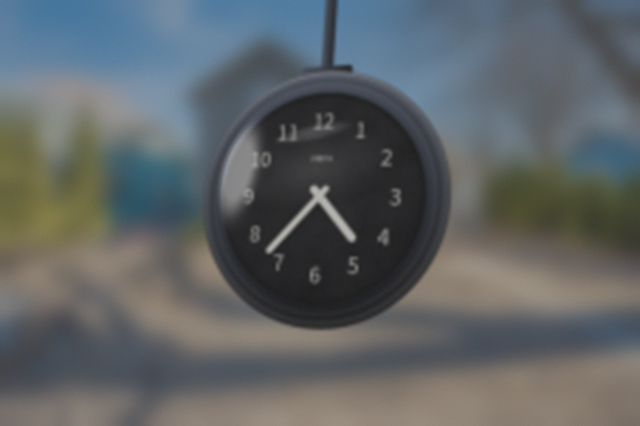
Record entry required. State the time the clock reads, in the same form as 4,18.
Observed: 4,37
